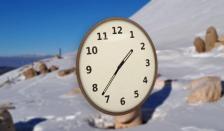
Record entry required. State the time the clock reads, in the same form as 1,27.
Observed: 1,37
